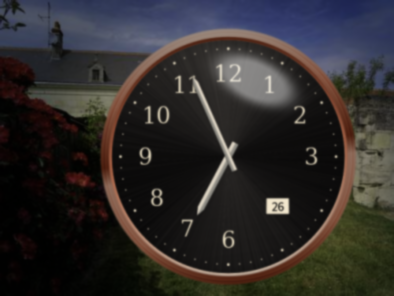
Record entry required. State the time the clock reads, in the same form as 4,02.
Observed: 6,56
